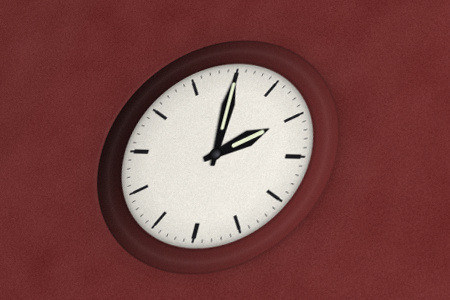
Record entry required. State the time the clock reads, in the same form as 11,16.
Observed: 2,00
